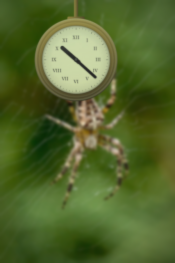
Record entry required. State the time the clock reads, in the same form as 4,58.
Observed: 10,22
